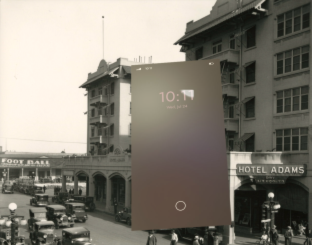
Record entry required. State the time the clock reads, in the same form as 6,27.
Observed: 10,11
